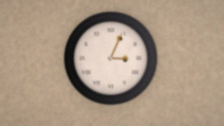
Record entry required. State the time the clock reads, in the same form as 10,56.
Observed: 3,04
